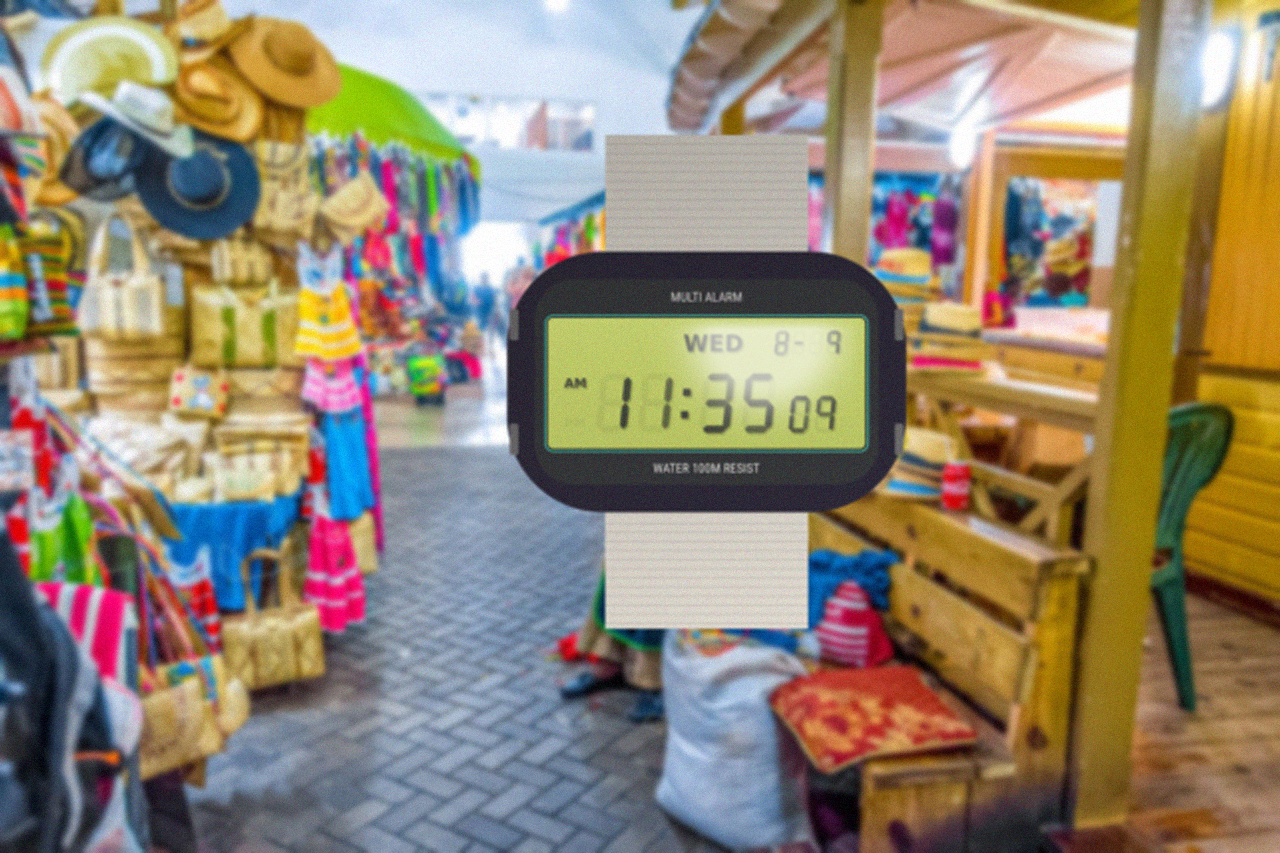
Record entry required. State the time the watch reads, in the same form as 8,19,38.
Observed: 11,35,09
